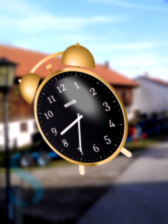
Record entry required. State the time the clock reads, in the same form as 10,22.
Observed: 8,35
